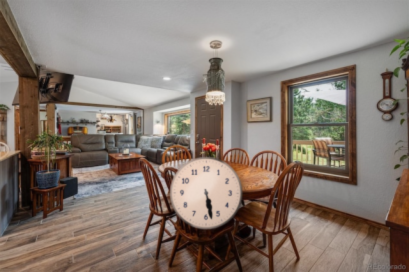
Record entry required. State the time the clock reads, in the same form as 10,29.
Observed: 5,28
